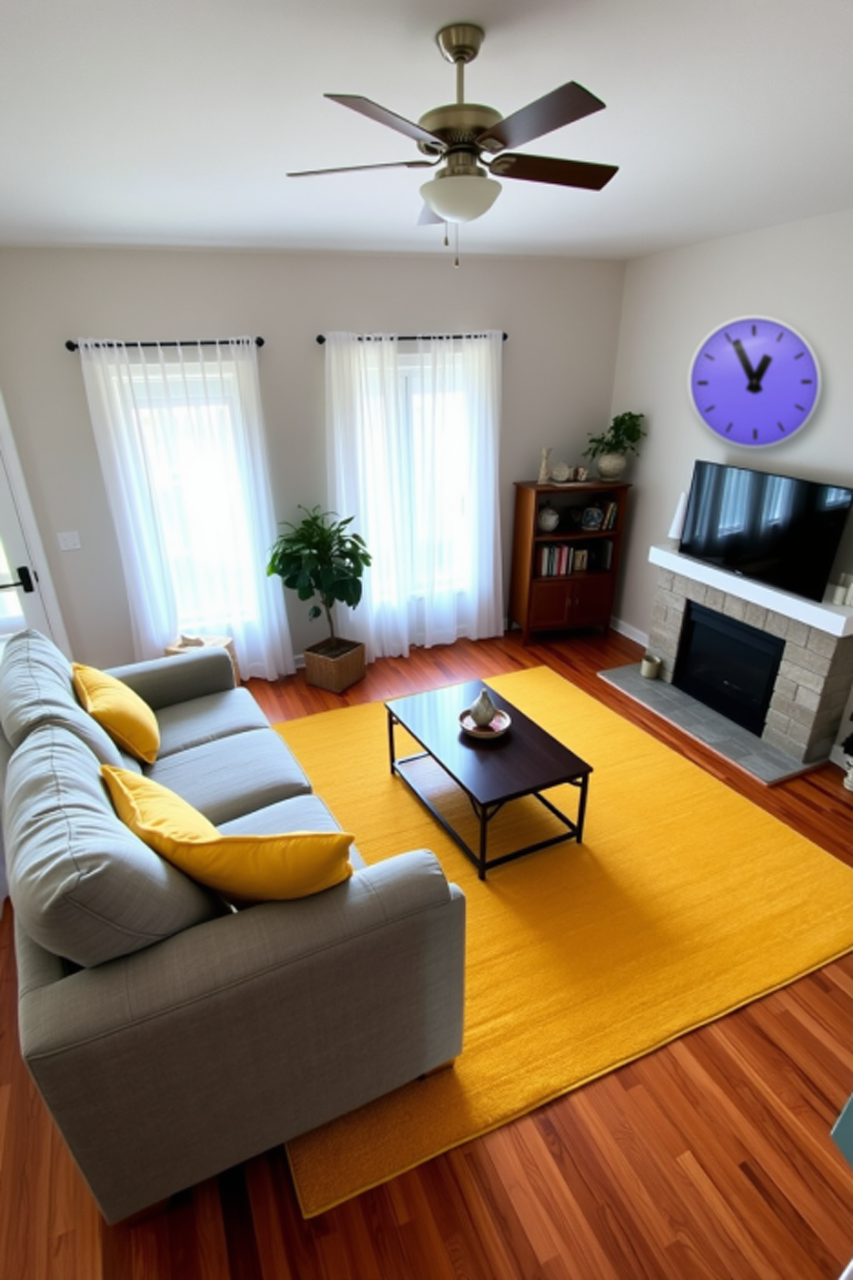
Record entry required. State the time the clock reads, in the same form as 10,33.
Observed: 12,56
